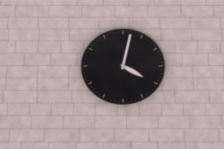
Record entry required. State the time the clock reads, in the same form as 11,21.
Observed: 4,02
